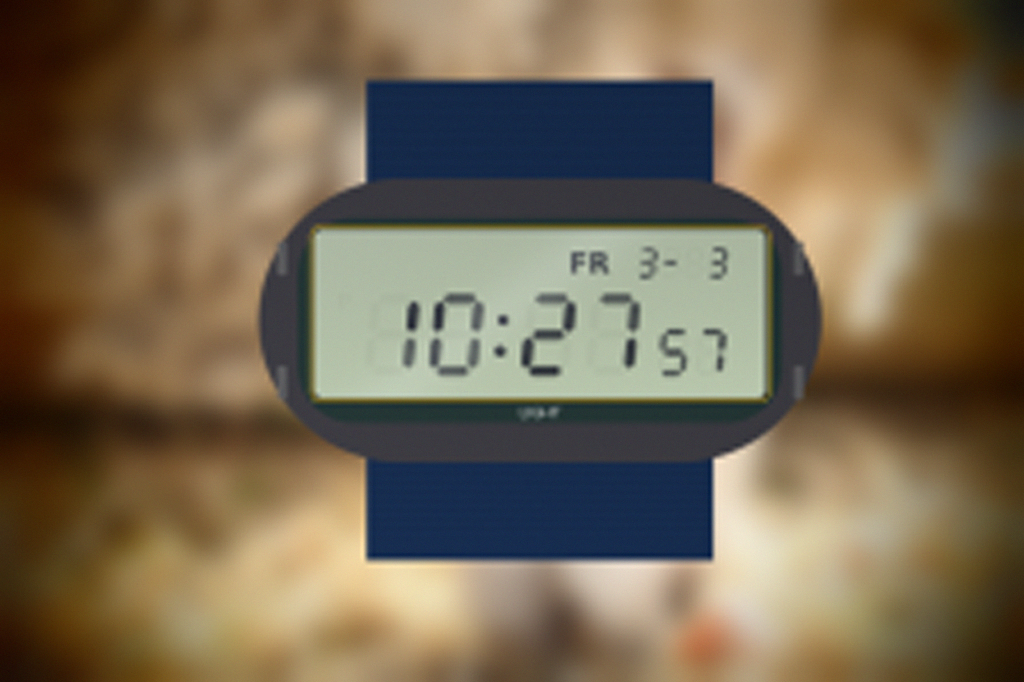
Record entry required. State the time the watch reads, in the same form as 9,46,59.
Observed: 10,27,57
